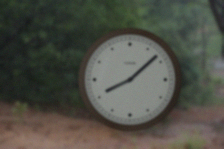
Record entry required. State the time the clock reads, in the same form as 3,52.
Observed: 8,08
